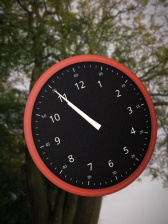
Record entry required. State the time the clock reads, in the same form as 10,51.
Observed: 10,55
